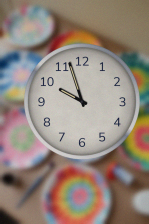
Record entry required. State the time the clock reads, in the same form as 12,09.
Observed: 9,57
